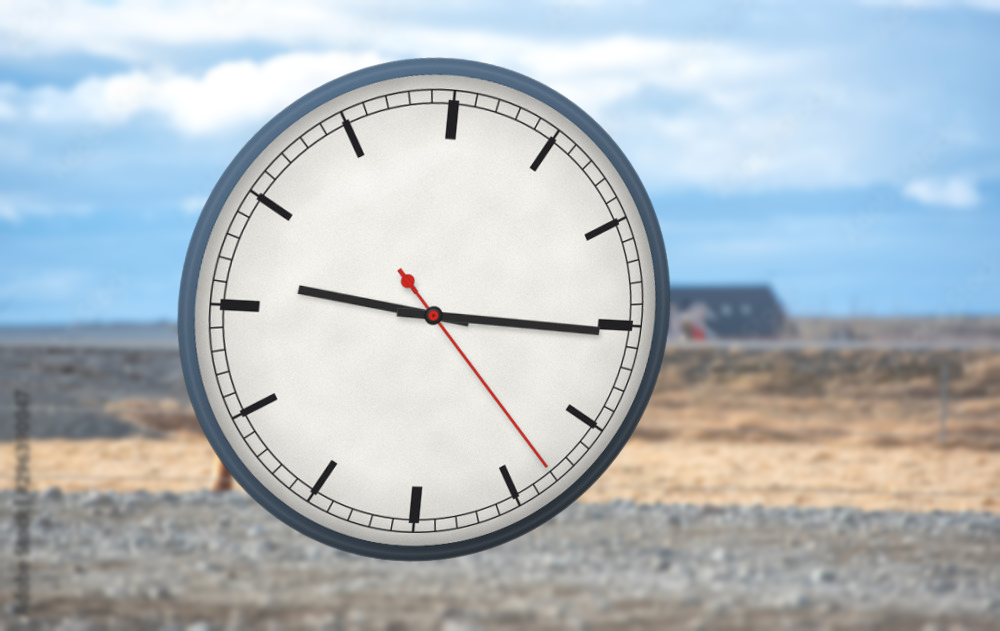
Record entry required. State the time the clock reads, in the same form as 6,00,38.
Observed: 9,15,23
